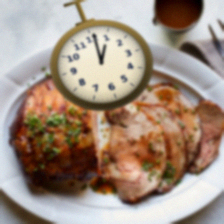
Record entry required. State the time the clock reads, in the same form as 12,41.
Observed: 1,01
